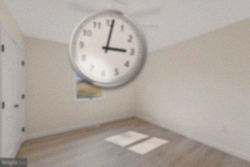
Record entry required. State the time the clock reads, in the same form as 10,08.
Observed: 3,01
